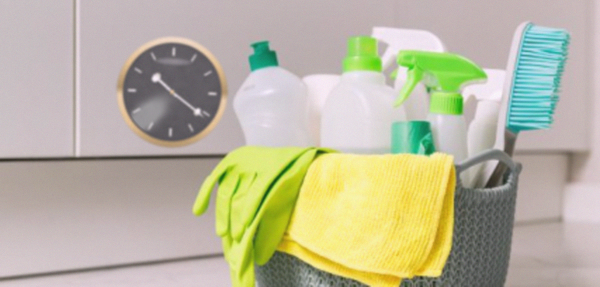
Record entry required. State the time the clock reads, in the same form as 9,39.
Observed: 10,21
